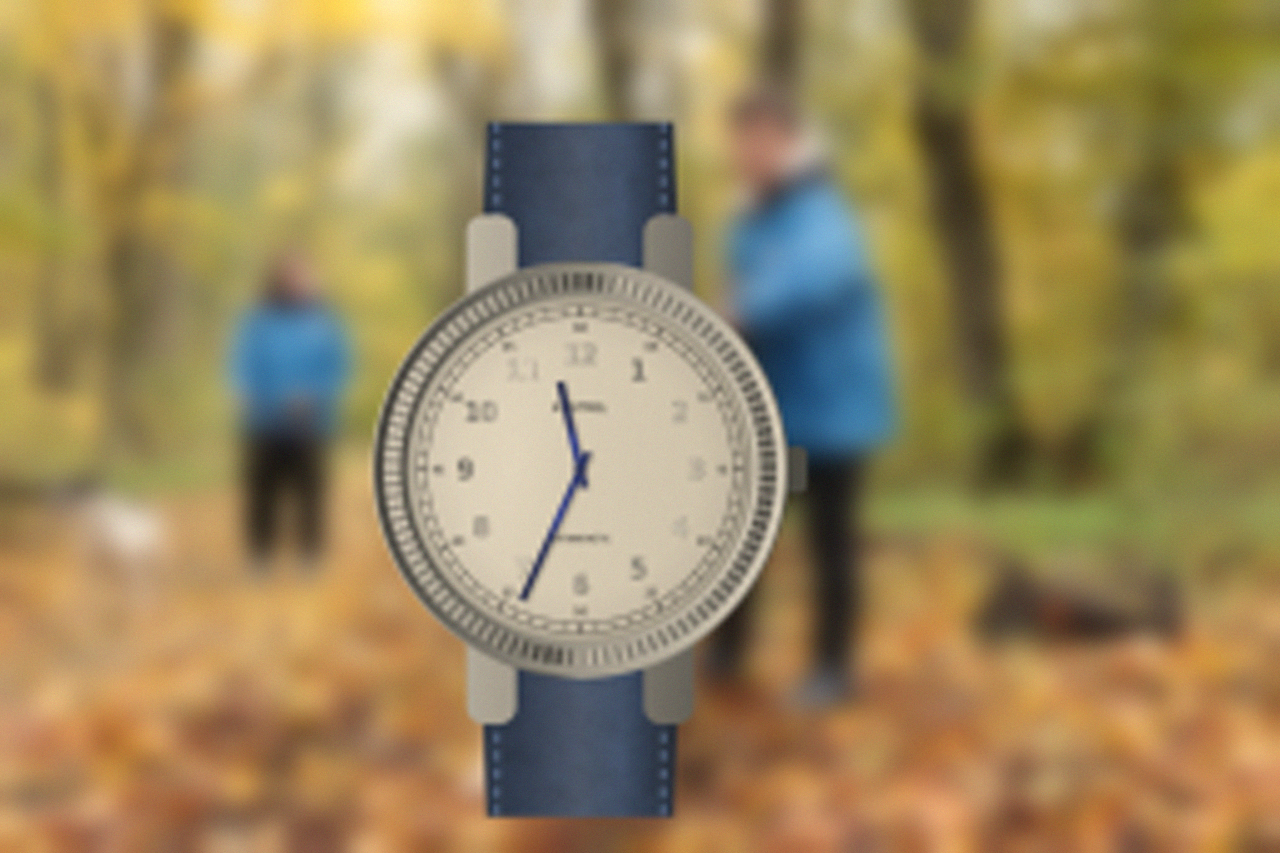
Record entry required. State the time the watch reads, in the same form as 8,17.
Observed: 11,34
